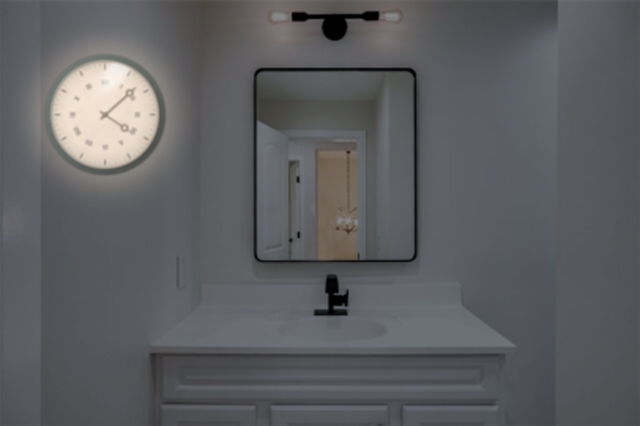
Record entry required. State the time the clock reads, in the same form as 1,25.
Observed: 4,08
